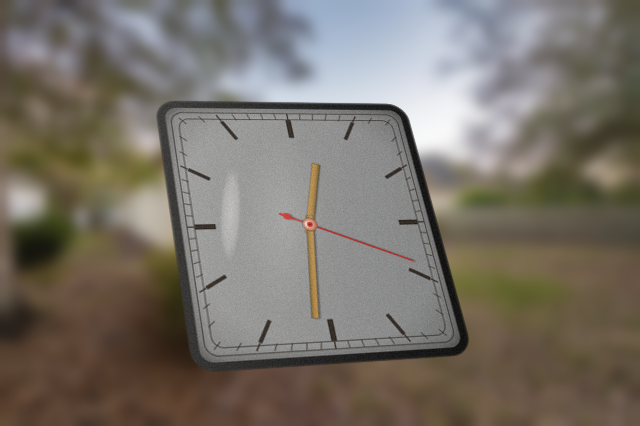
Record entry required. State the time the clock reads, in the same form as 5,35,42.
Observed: 12,31,19
